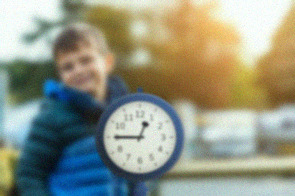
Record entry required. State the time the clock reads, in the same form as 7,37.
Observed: 12,45
